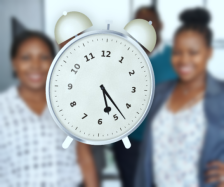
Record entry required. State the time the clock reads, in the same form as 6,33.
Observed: 5,23
